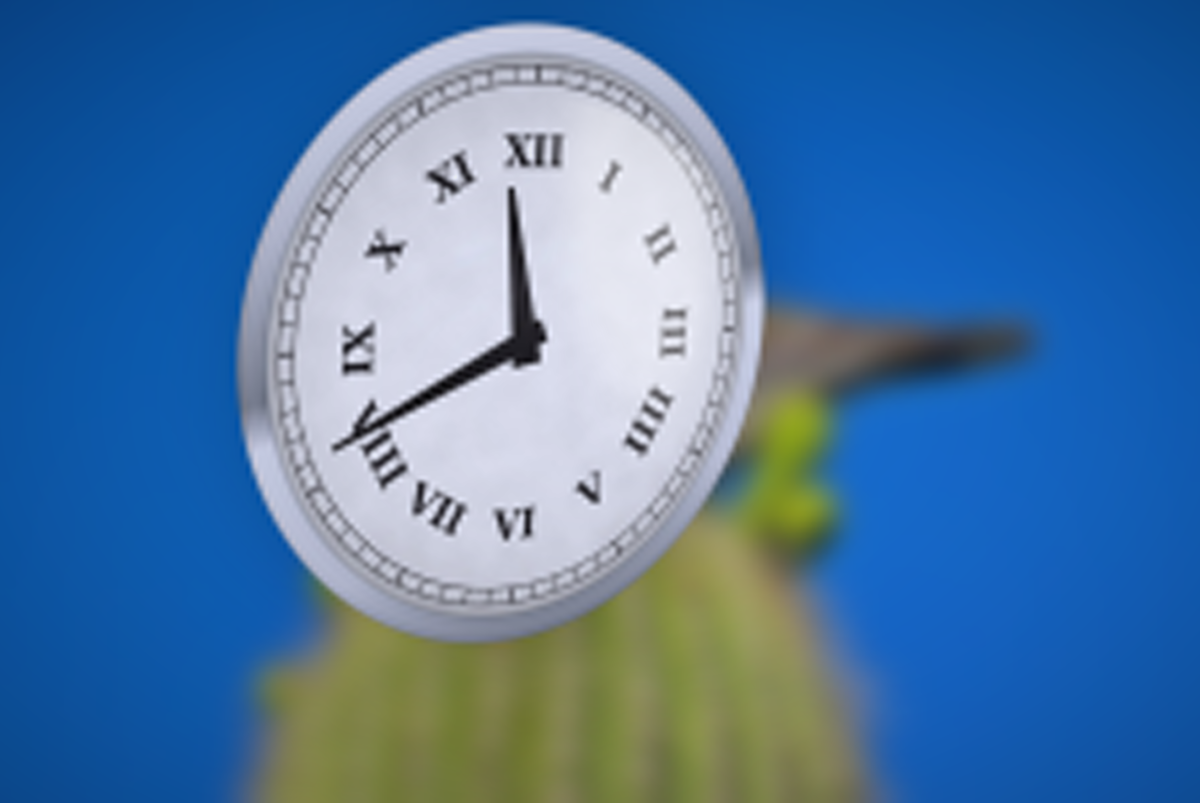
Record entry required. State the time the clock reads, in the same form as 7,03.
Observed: 11,41
